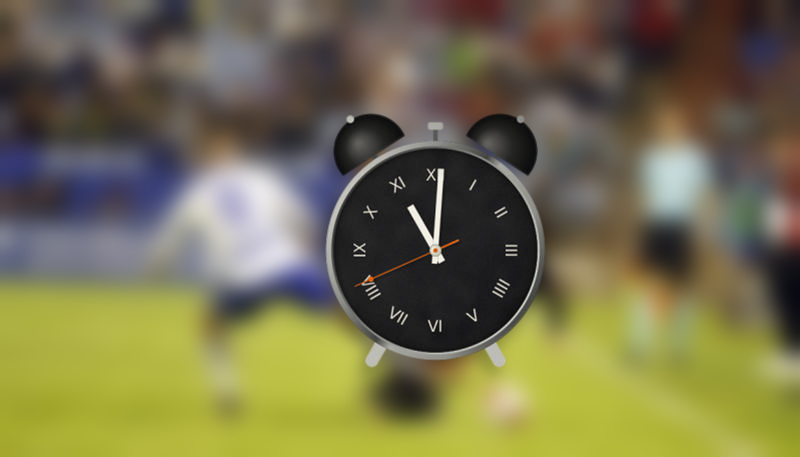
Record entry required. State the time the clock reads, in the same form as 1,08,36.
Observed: 11,00,41
